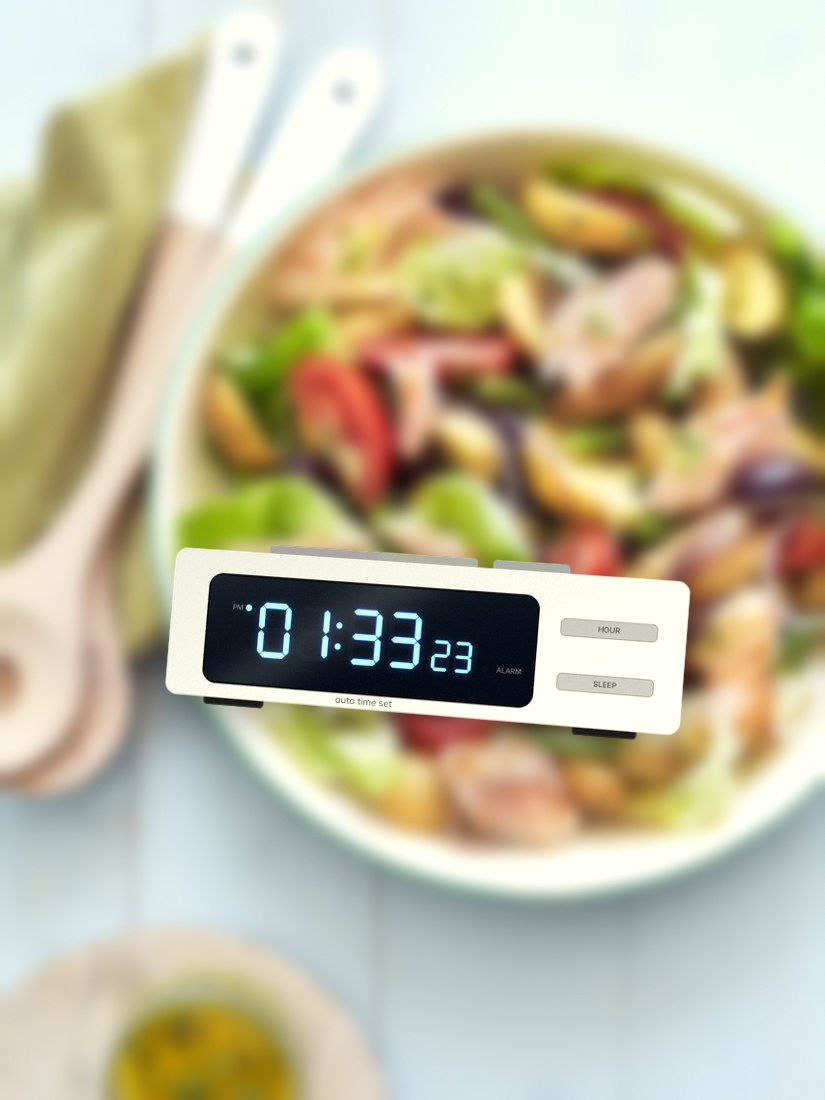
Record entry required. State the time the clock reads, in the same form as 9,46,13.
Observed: 1,33,23
